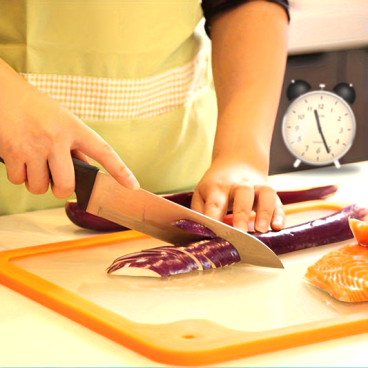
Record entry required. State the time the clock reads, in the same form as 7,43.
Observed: 11,26
